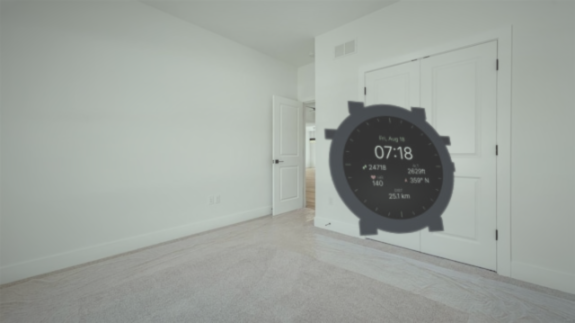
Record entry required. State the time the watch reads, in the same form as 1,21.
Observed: 7,18
